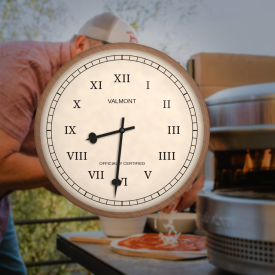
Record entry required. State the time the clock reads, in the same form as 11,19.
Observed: 8,31
